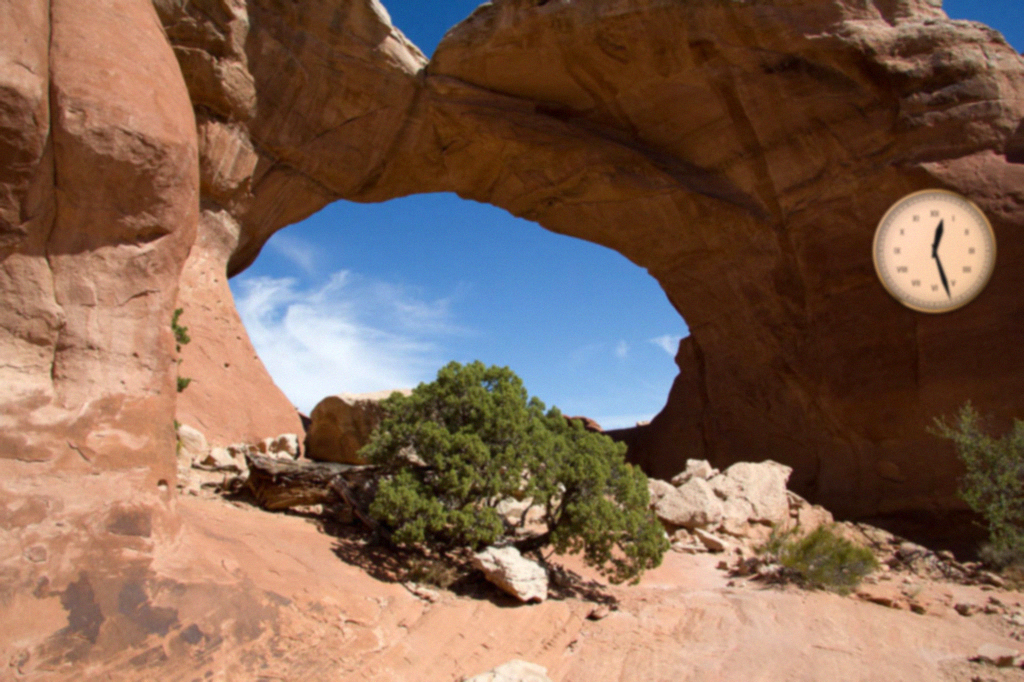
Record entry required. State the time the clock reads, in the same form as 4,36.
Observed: 12,27
